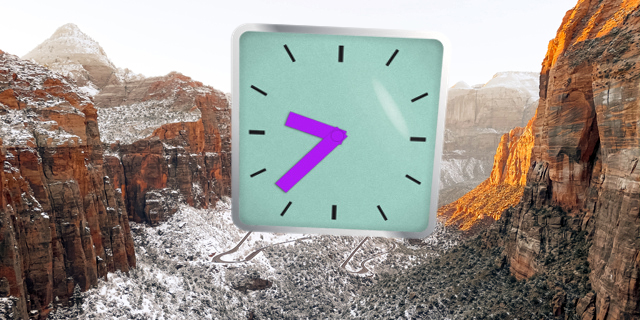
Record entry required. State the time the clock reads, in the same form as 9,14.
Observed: 9,37
